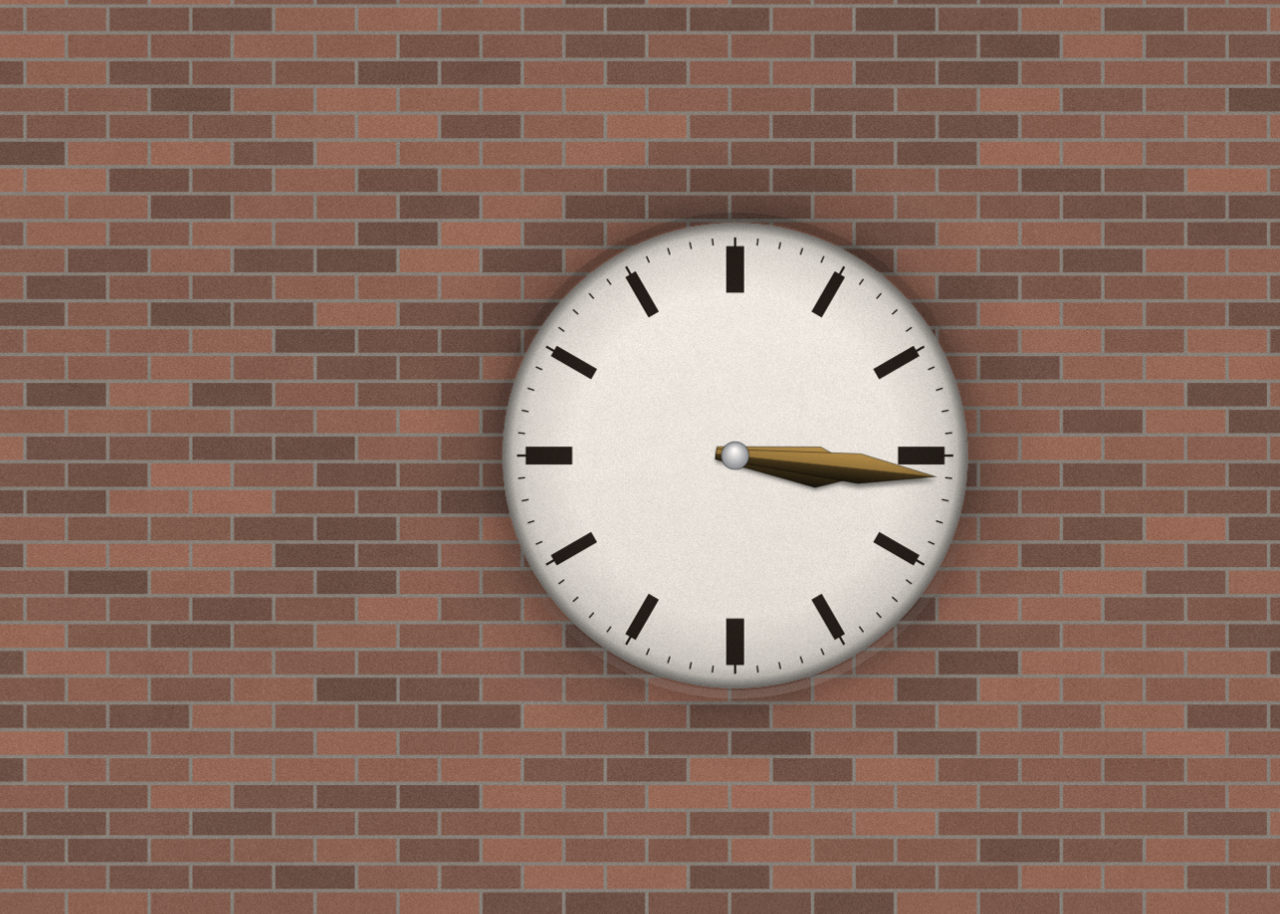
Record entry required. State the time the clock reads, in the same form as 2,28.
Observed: 3,16
